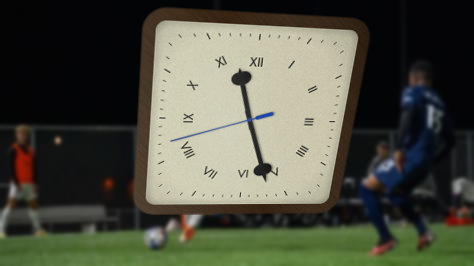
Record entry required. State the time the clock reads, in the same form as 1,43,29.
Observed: 11,26,42
